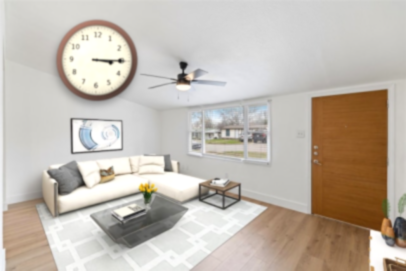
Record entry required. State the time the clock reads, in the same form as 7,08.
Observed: 3,15
